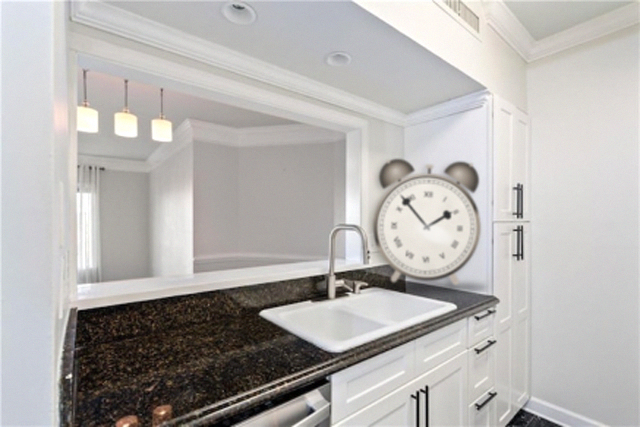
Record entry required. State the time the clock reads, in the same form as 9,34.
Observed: 1,53
